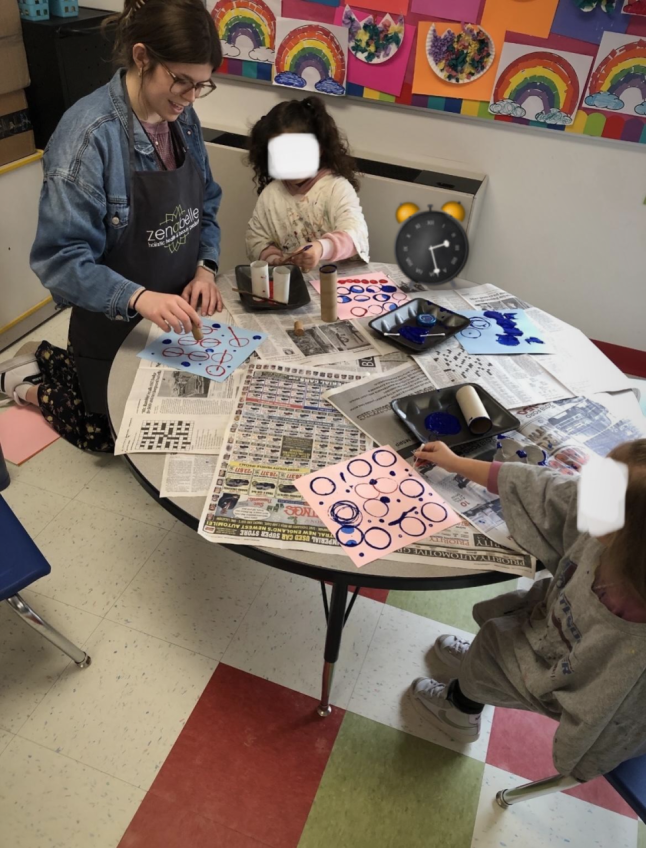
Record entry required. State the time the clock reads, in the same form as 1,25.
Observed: 2,28
